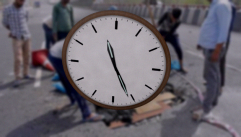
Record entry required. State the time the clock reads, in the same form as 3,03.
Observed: 11,26
